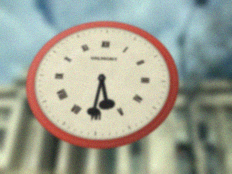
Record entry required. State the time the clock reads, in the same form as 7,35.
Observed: 5,31
